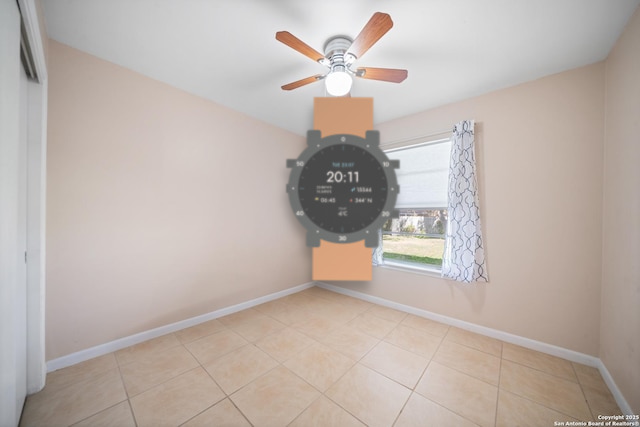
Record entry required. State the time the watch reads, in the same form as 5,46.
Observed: 20,11
